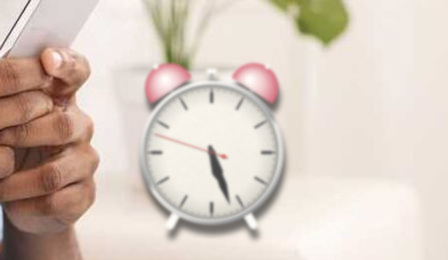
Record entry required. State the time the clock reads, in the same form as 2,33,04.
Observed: 5,26,48
